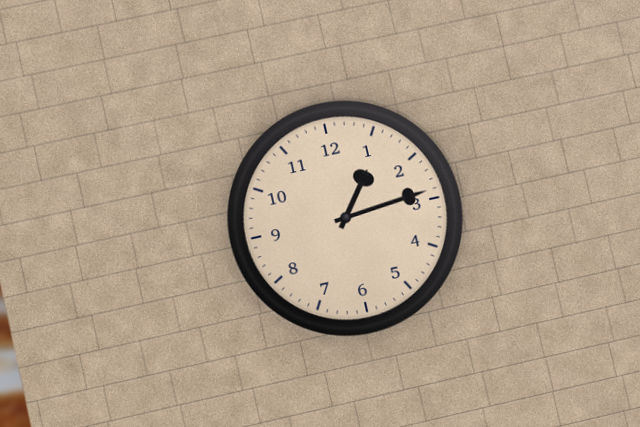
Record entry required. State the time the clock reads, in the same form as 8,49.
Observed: 1,14
